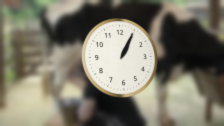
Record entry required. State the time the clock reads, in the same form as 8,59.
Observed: 1,05
